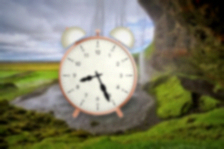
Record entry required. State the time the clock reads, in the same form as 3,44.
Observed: 8,26
